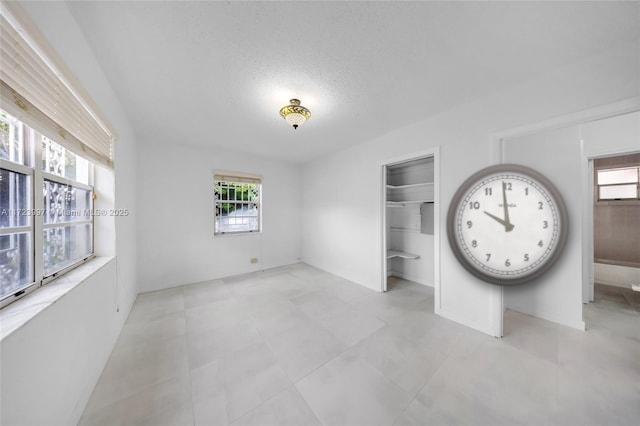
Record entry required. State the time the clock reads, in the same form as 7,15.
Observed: 9,59
